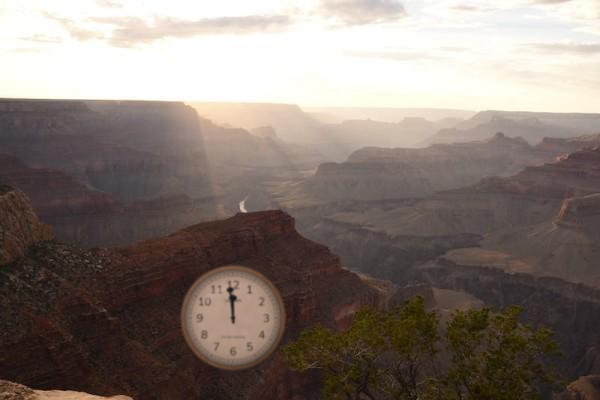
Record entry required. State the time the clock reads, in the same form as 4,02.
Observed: 11,59
